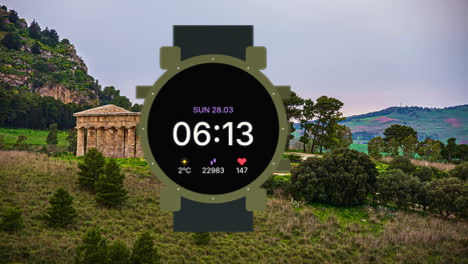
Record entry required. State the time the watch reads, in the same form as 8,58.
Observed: 6,13
